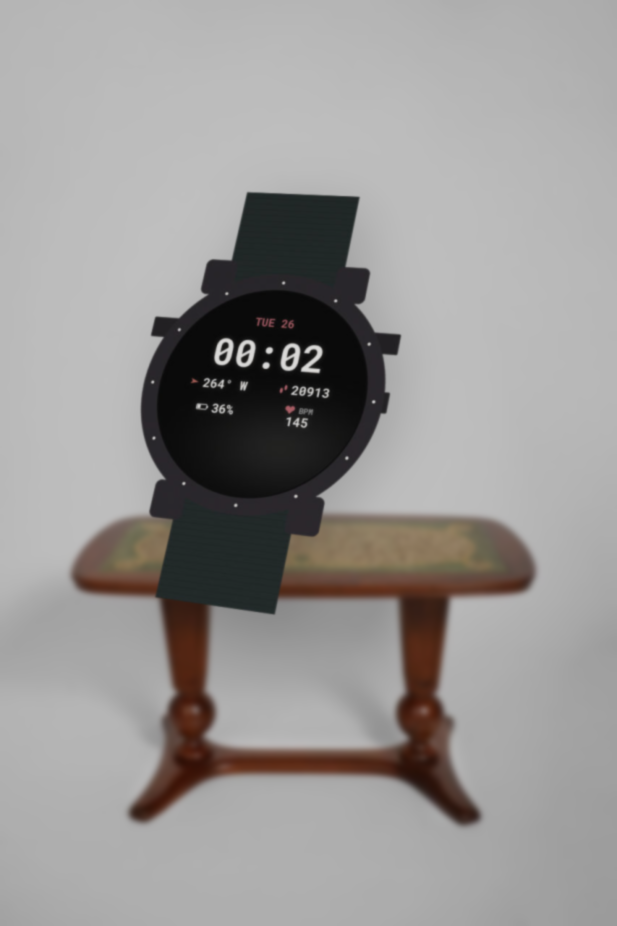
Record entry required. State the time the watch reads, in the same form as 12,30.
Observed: 0,02
